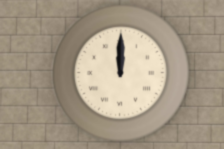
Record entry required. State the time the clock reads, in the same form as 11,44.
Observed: 12,00
